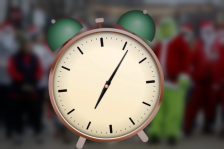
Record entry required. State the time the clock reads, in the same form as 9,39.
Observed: 7,06
